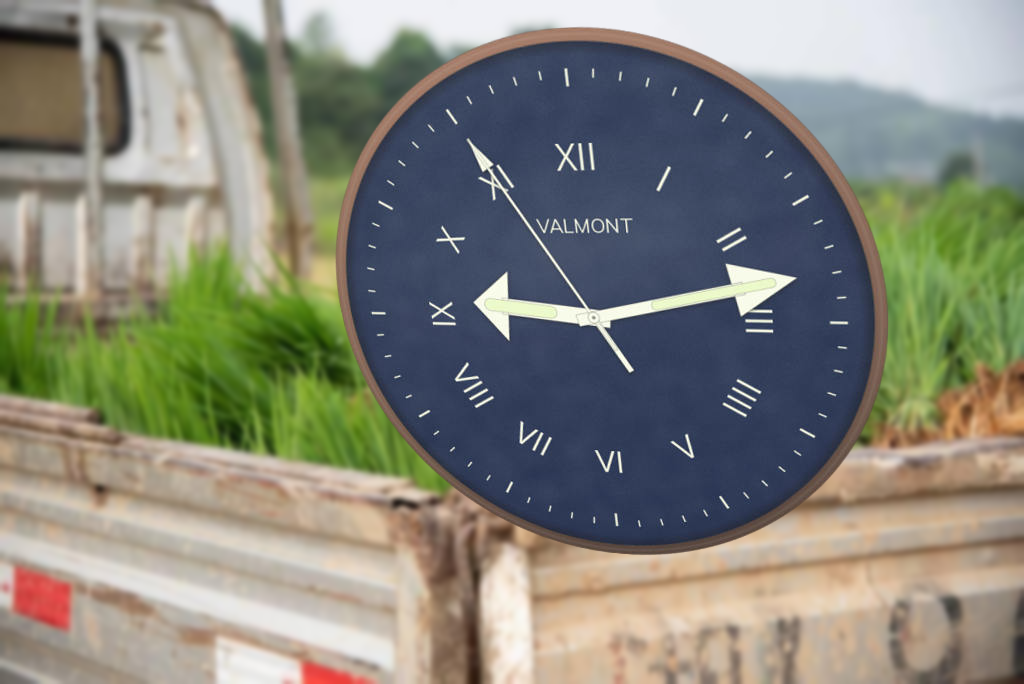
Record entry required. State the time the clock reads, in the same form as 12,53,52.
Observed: 9,12,55
